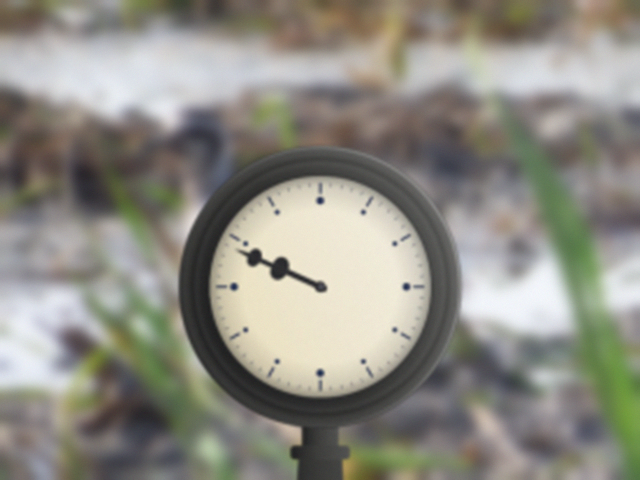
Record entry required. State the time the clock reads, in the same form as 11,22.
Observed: 9,49
